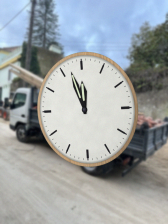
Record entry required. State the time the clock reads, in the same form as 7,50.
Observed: 11,57
